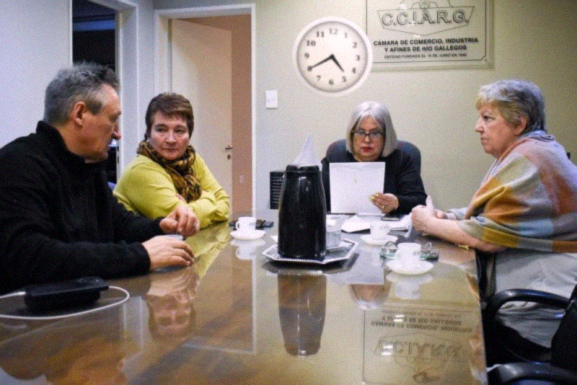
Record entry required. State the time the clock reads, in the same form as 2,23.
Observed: 4,40
